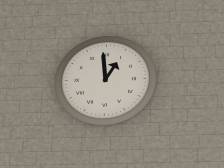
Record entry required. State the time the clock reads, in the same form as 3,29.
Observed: 12,59
